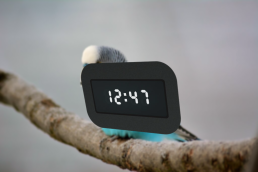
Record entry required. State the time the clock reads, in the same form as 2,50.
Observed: 12,47
